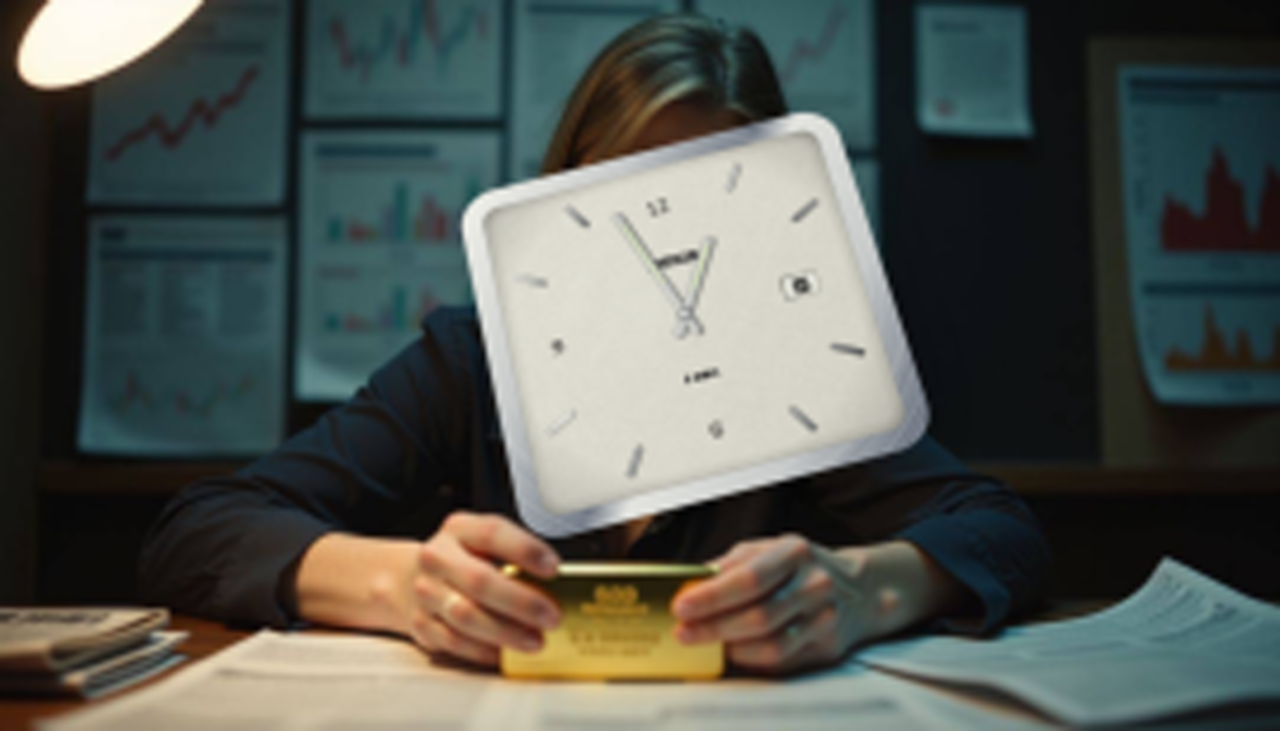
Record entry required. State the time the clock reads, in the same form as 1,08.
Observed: 12,57
